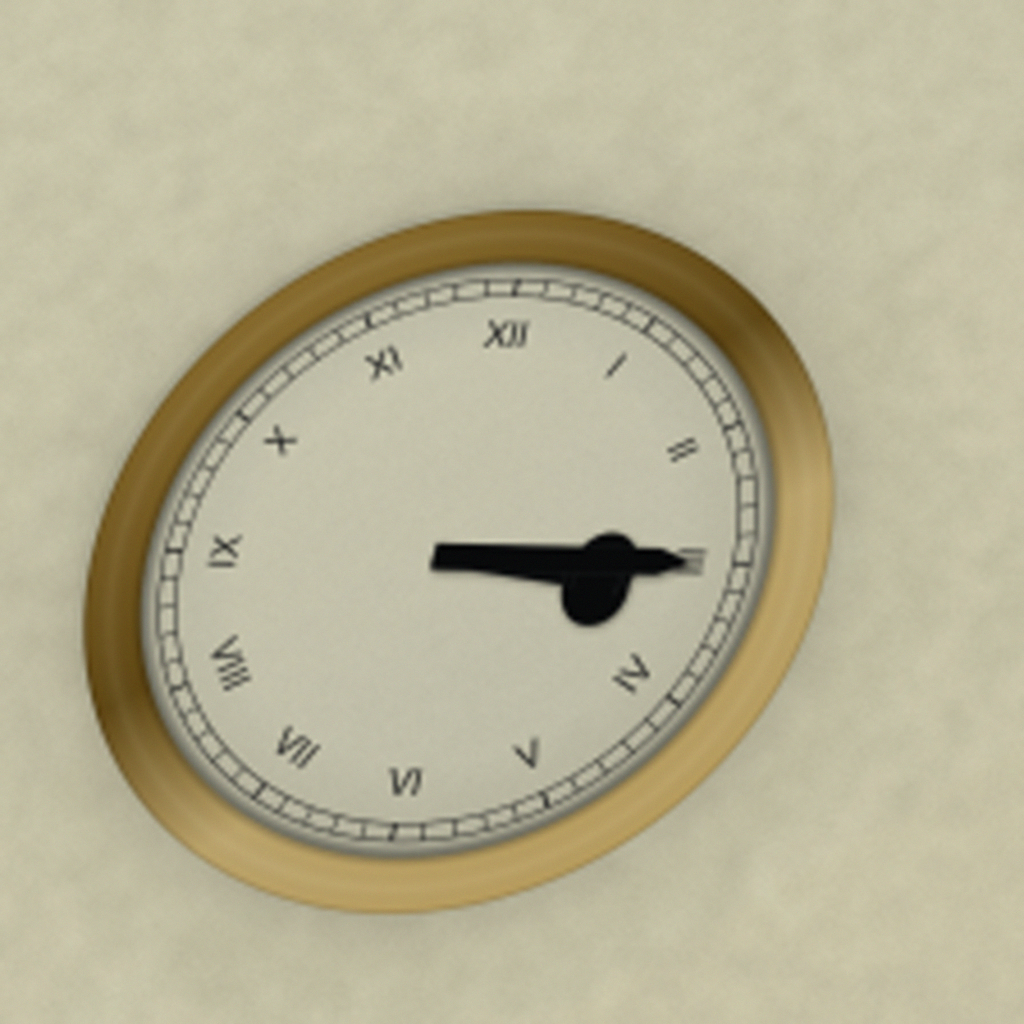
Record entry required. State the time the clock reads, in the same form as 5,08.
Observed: 3,15
